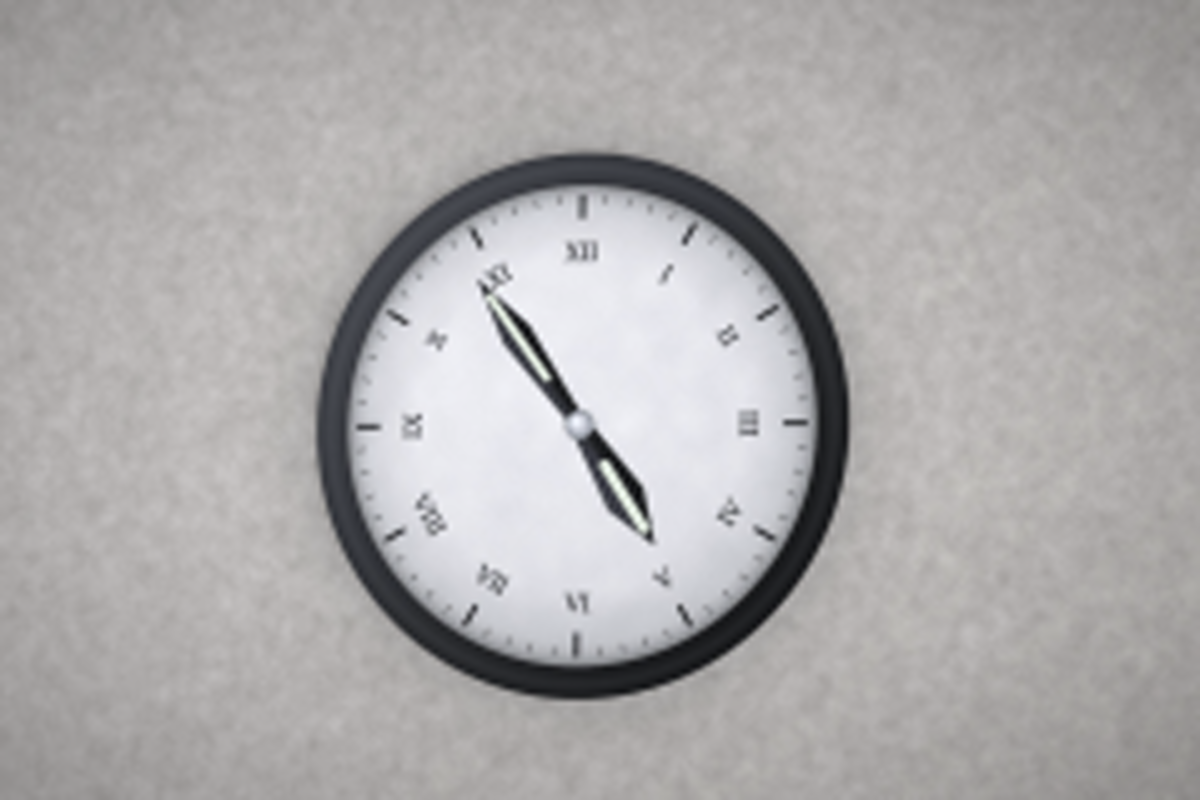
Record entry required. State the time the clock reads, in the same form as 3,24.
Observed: 4,54
